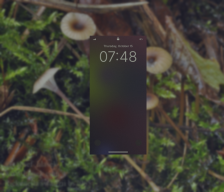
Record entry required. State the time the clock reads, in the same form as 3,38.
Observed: 7,48
